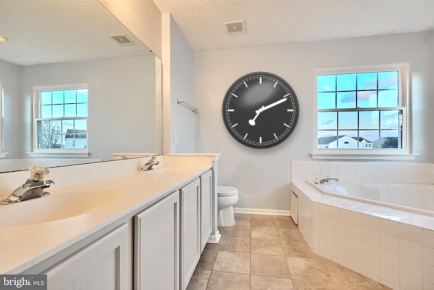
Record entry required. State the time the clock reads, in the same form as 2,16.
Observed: 7,11
